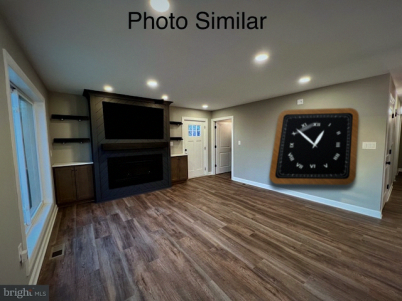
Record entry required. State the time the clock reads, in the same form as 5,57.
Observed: 12,52
